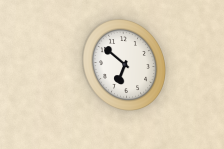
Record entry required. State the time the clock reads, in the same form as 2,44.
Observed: 6,51
